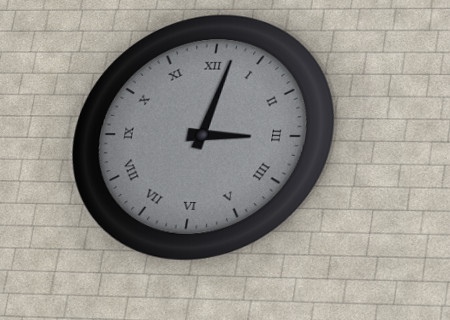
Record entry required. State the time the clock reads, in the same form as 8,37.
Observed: 3,02
